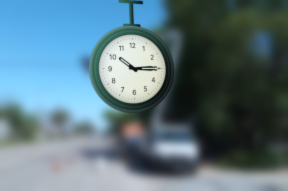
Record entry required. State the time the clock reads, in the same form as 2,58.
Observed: 10,15
